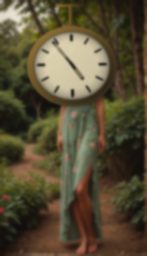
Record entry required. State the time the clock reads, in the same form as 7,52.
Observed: 4,54
